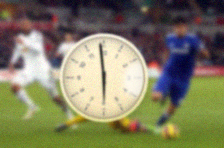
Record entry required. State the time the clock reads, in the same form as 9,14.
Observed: 5,59
